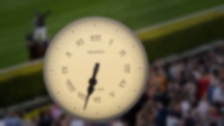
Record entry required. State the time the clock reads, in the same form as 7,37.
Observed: 6,33
